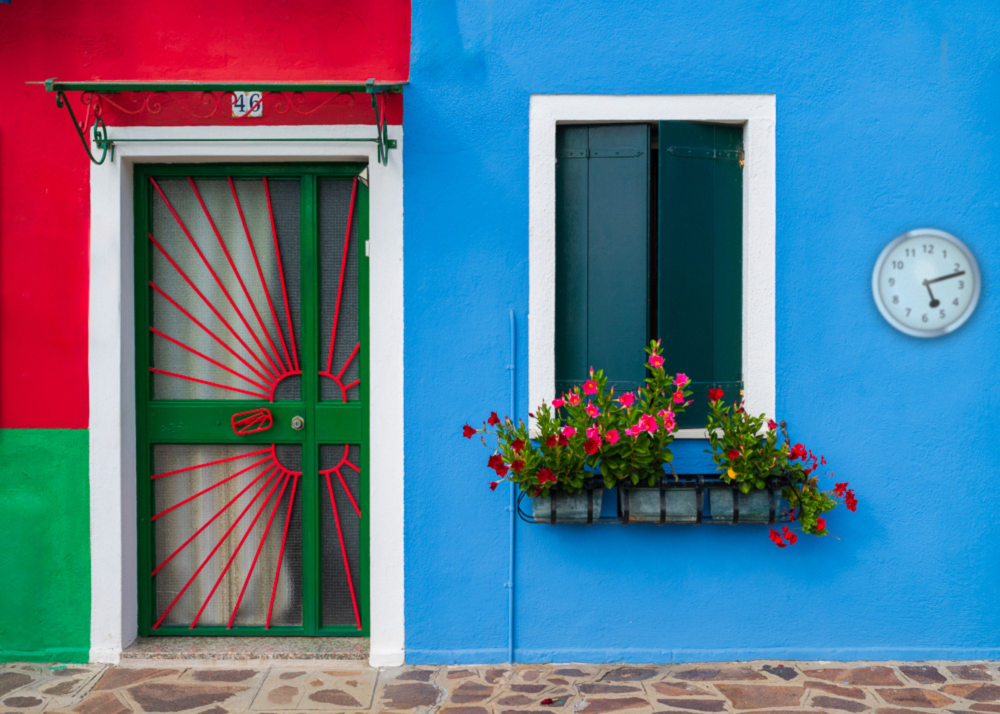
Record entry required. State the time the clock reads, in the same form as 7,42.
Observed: 5,12
